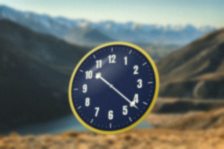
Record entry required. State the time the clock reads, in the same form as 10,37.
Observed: 10,22
